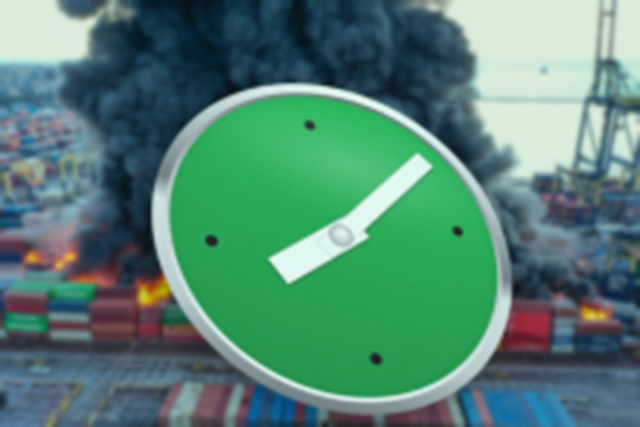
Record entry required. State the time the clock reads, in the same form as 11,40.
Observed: 8,09
